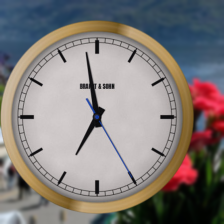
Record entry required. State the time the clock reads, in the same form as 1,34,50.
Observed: 6,58,25
